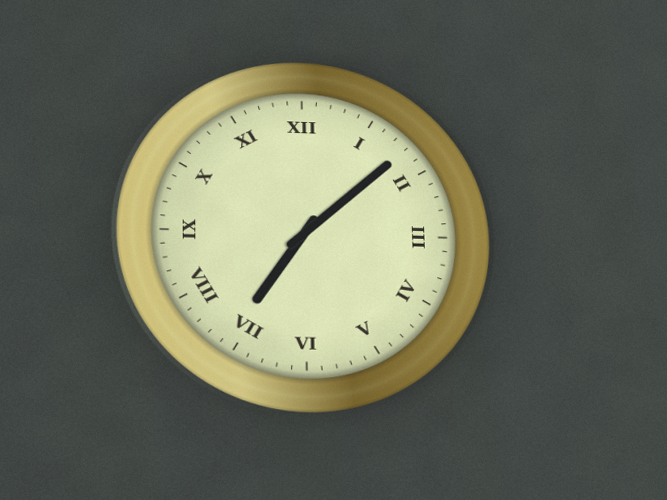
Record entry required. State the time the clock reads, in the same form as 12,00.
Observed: 7,08
